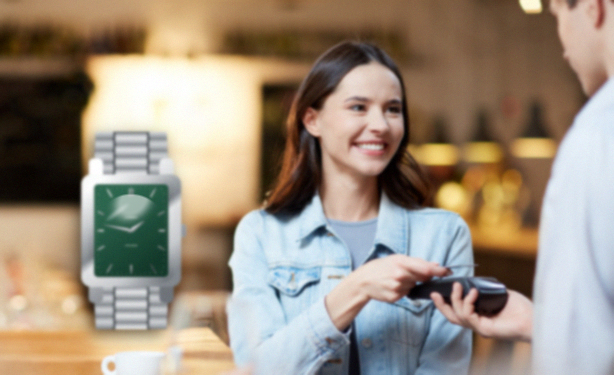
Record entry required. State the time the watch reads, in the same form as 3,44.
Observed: 1,47
